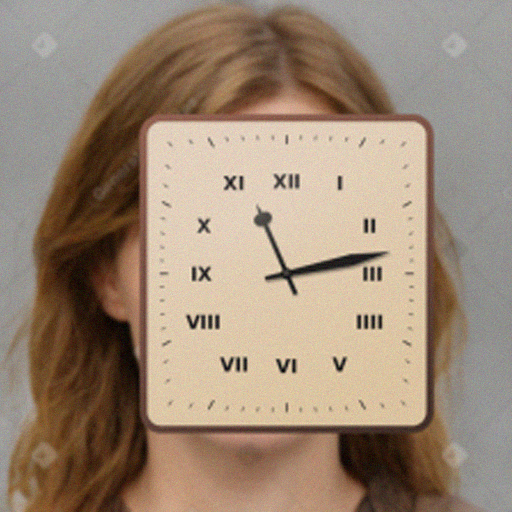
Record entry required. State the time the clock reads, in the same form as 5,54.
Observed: 11,13
